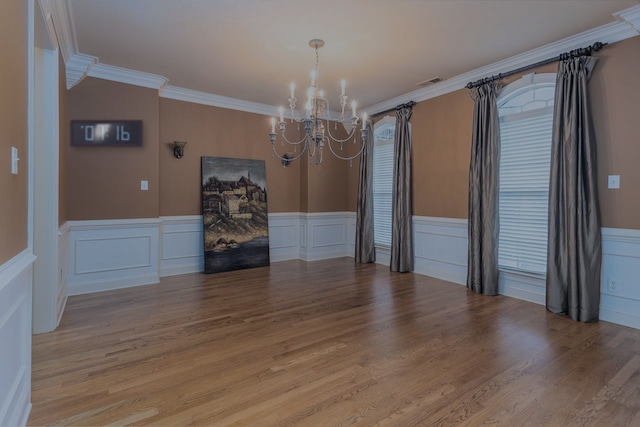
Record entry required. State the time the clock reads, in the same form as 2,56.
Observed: 1,16
